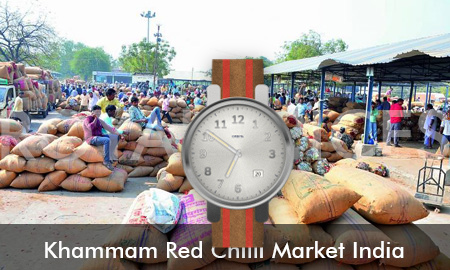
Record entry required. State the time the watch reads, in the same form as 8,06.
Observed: 6,51
